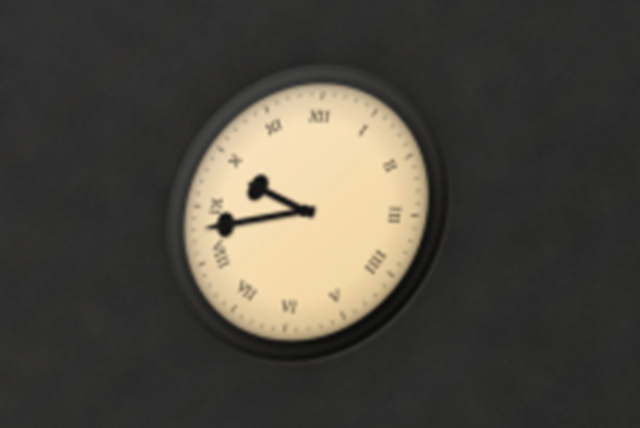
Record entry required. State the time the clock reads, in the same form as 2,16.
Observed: 9,43
